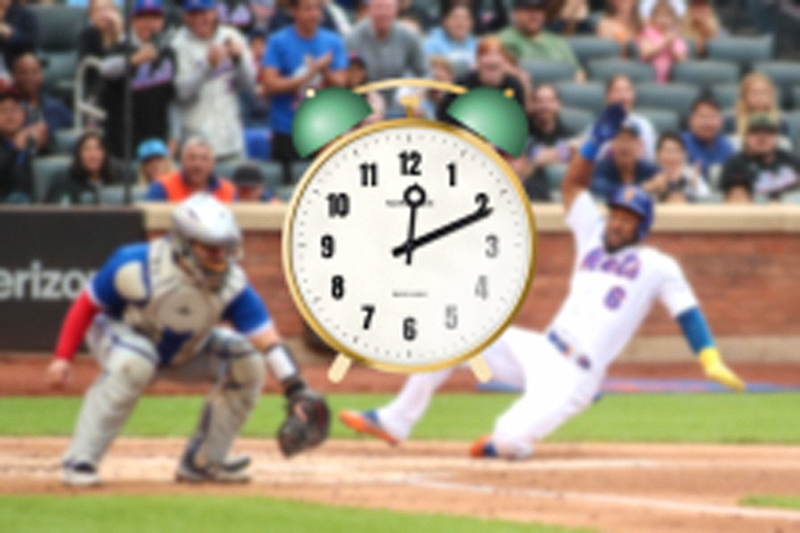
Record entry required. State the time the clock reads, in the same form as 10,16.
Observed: 12,11
